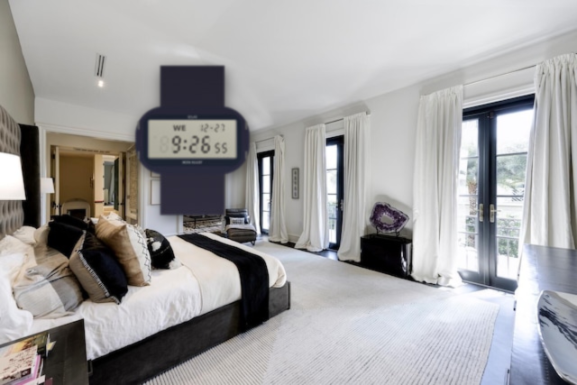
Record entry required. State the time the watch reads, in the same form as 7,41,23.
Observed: 9,26,55
